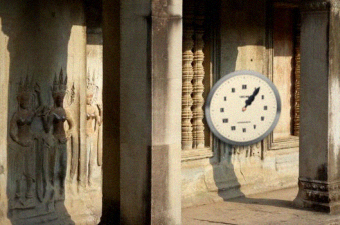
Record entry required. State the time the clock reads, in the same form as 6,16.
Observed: 1,06
